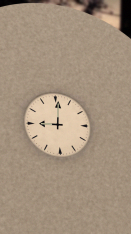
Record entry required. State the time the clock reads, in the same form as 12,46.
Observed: 9,01
